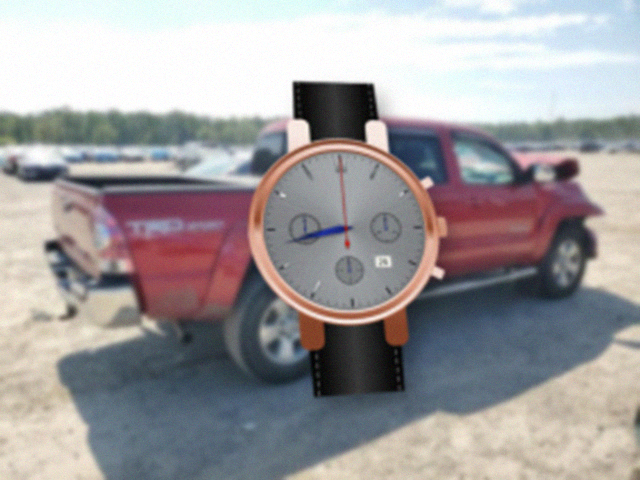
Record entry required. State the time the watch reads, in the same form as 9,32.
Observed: 8,43
